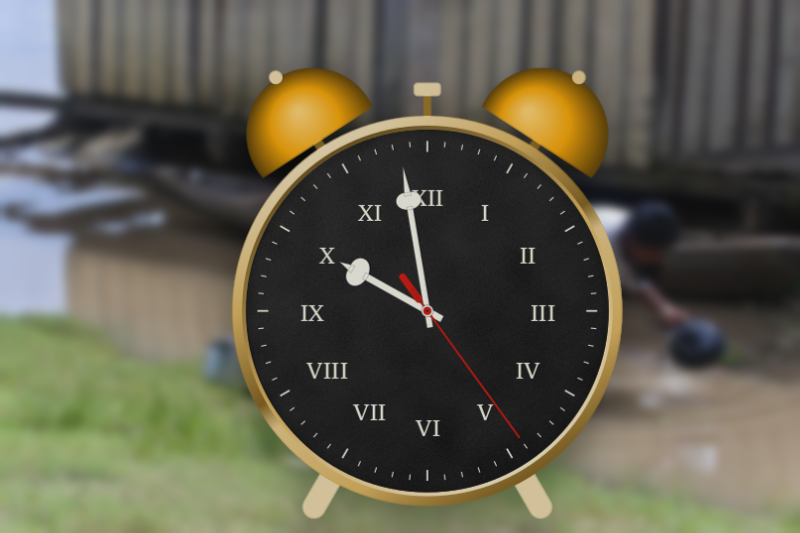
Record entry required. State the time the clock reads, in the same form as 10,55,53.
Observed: 9,58,24
